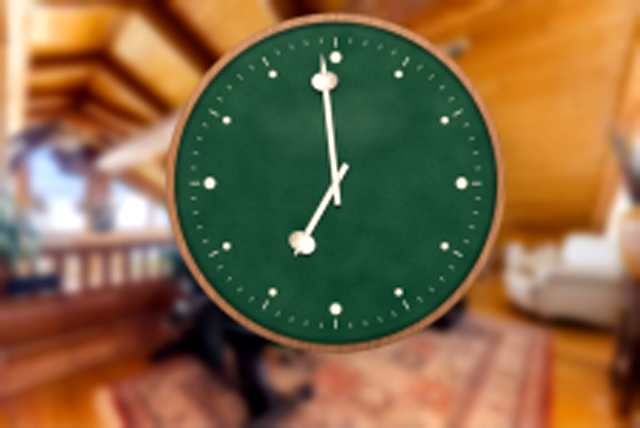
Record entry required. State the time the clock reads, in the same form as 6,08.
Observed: 6,59
